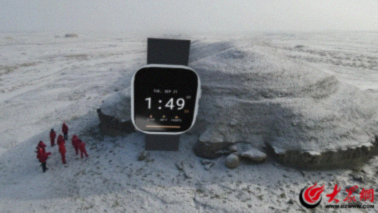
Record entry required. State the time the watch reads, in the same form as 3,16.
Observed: 1,49
